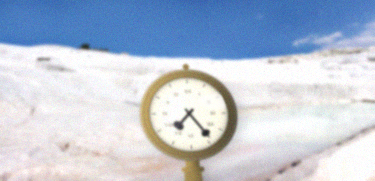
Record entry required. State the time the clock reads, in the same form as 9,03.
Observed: 7,24
